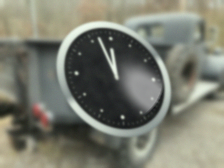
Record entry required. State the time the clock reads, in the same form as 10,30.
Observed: 11,57
